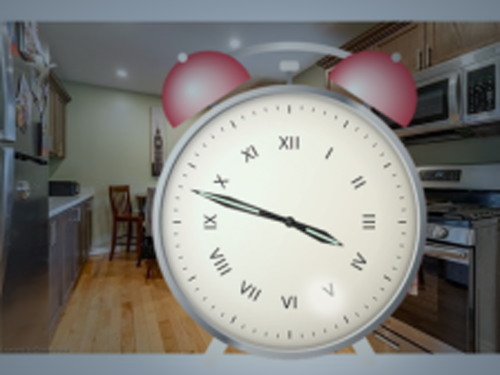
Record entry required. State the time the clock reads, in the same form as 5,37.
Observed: 3,48
